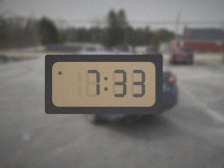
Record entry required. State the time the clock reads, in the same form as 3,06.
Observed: 7,33
